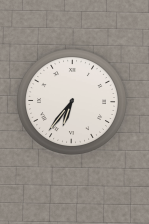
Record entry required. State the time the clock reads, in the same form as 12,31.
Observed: 6,36
